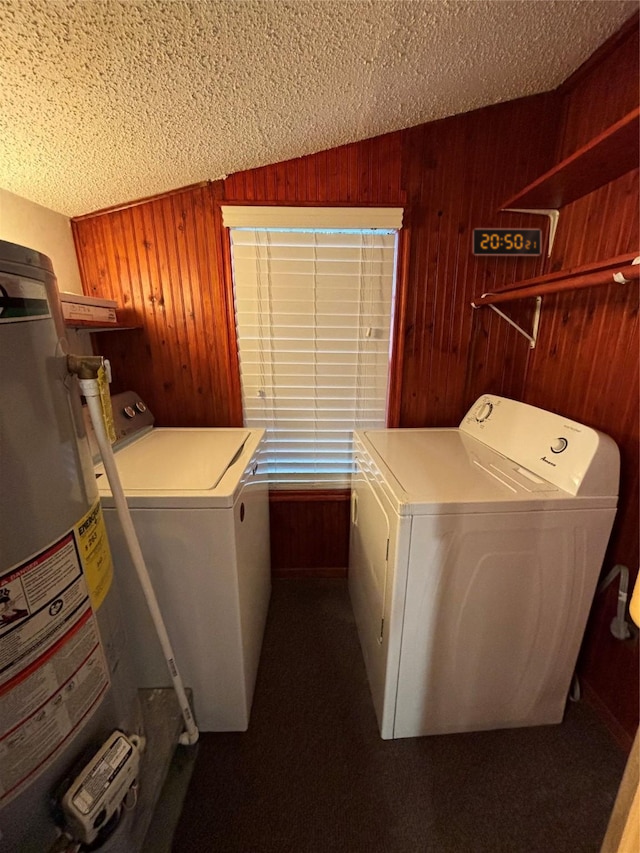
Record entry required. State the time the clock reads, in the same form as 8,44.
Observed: 20,50
